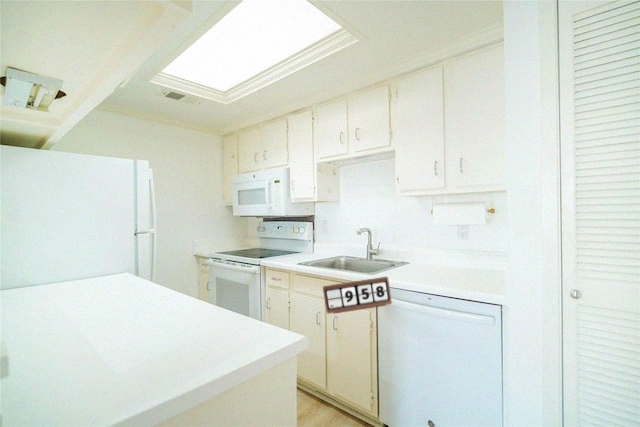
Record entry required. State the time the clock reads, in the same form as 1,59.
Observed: 9,58
